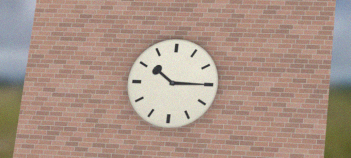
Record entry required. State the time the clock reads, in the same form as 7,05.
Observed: 10,15
